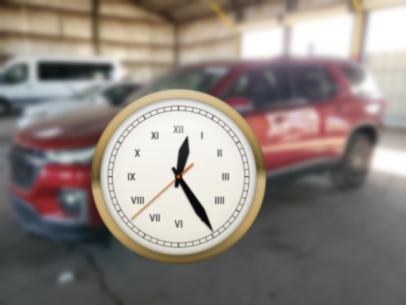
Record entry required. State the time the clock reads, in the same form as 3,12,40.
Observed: 12,24,38
